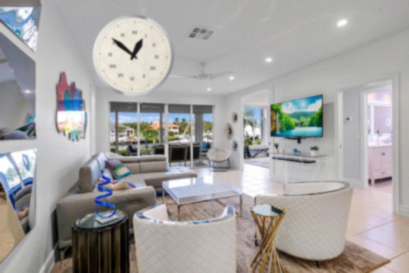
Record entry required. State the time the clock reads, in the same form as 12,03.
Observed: 12,51
